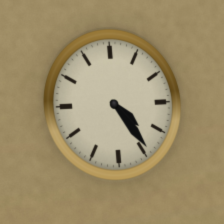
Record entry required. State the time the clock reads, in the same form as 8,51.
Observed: 4,24
